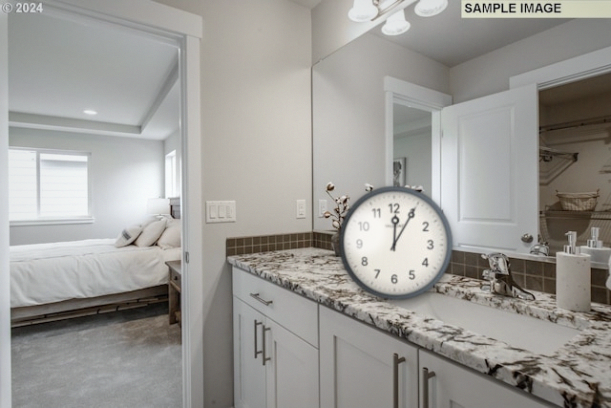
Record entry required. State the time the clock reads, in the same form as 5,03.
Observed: 12,05
